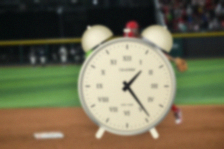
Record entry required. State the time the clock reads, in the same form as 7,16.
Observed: 1,24
